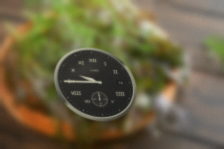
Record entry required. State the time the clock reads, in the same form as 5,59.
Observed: 9,45
